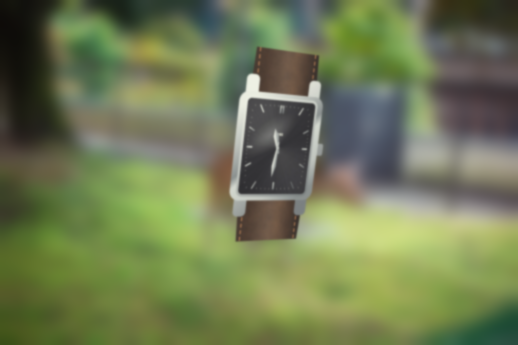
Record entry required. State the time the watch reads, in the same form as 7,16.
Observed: 11,31
